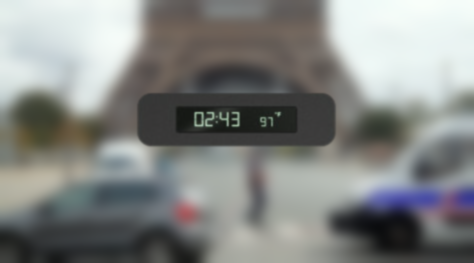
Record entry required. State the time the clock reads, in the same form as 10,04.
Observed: 2,43
